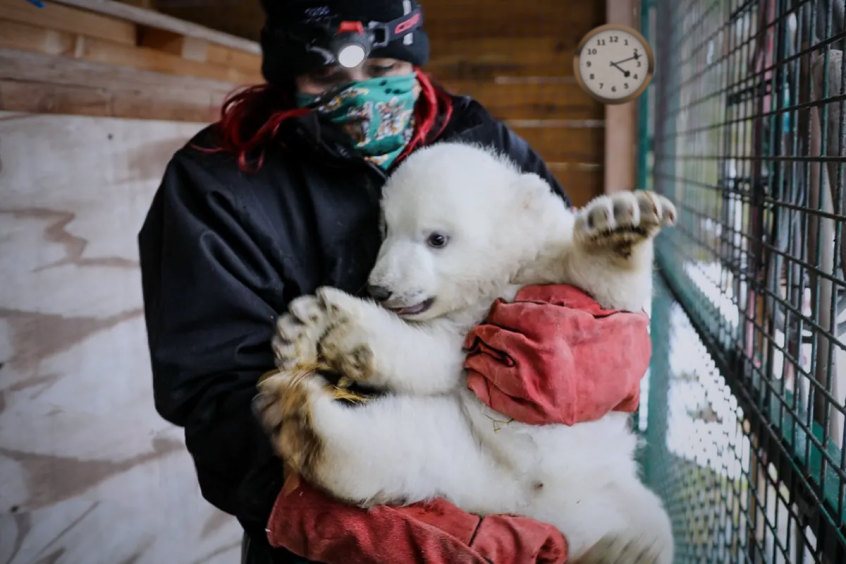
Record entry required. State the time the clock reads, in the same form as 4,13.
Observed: 4,12
